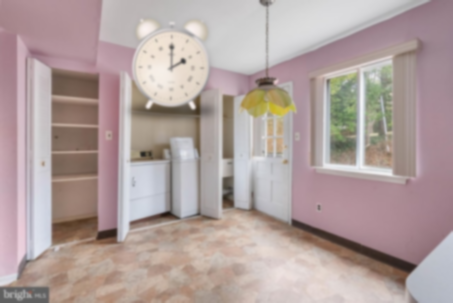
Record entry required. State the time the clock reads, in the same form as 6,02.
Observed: 2,00
